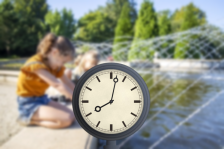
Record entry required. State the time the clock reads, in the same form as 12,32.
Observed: 8,02
